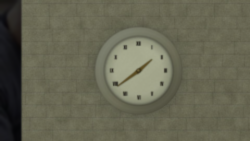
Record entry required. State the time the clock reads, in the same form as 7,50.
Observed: 1,39
